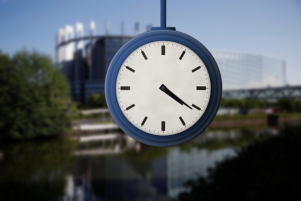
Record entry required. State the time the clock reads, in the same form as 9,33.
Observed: 4,21
